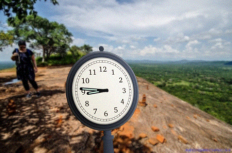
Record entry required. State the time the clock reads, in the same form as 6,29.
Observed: 8,46
